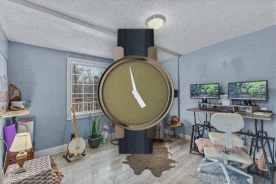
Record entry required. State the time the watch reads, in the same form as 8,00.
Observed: 4,58
